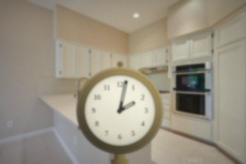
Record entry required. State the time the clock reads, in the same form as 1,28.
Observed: 2,02
